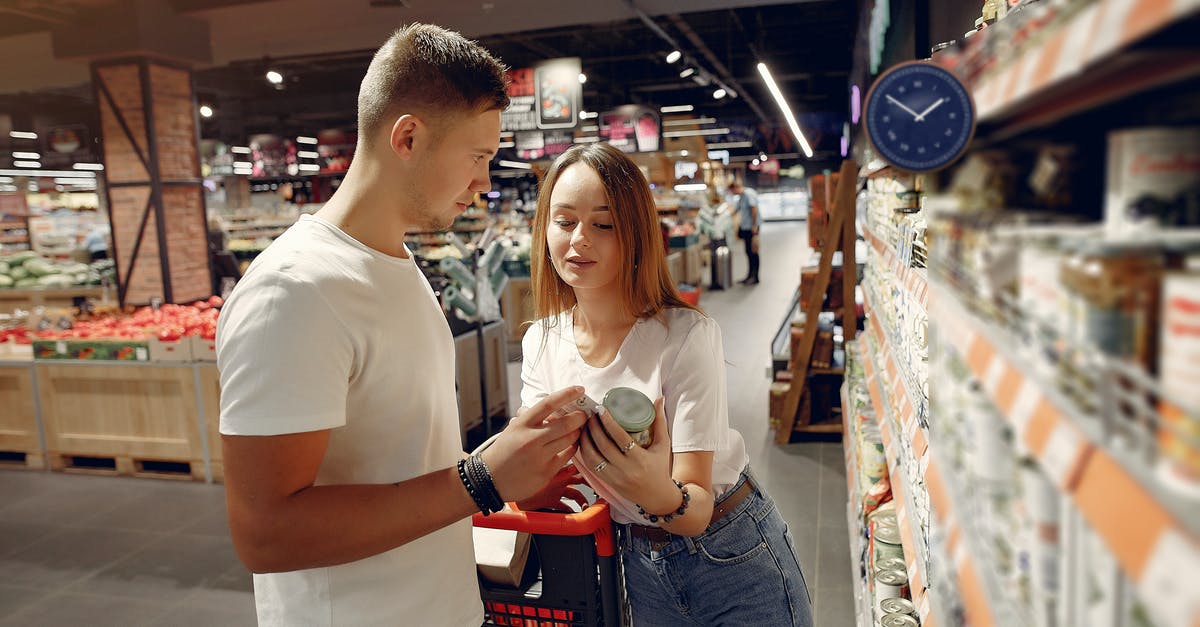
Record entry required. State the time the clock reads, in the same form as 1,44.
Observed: 1,51
